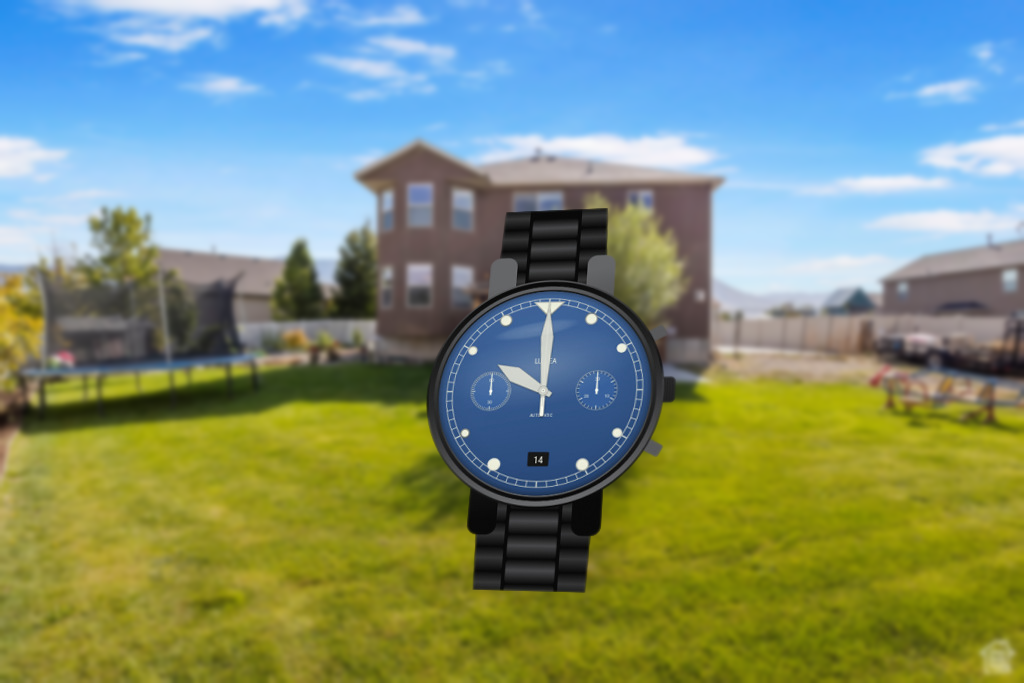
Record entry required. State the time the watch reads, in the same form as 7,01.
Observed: 10,00
